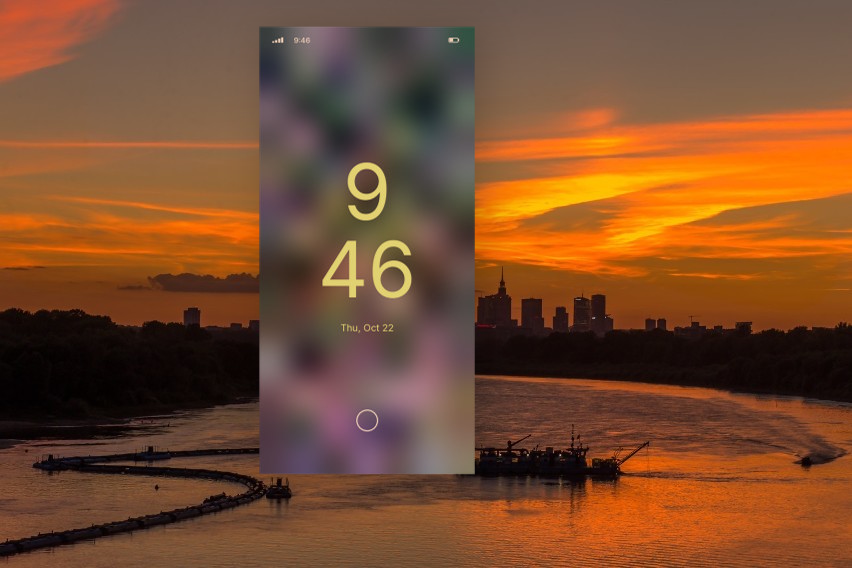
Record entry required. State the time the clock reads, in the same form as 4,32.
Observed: 9,46
